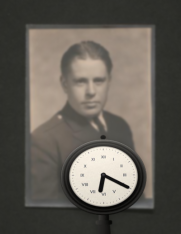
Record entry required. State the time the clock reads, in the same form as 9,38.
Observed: 6,20
